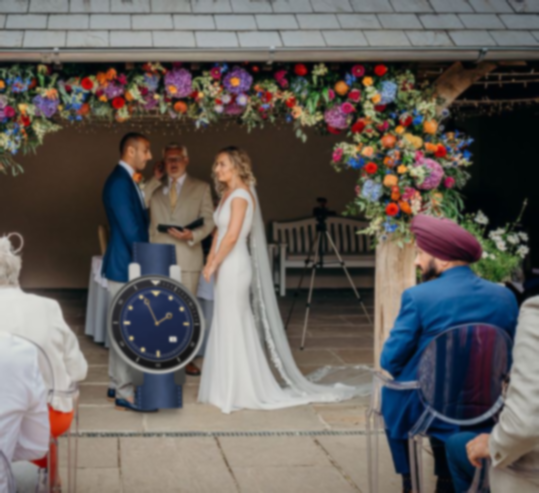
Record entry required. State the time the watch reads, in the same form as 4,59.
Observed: 1,56
